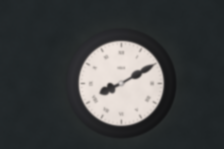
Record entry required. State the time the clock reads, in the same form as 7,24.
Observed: 8,10
